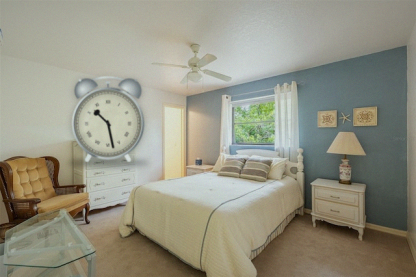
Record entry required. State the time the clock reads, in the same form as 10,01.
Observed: 10,28
